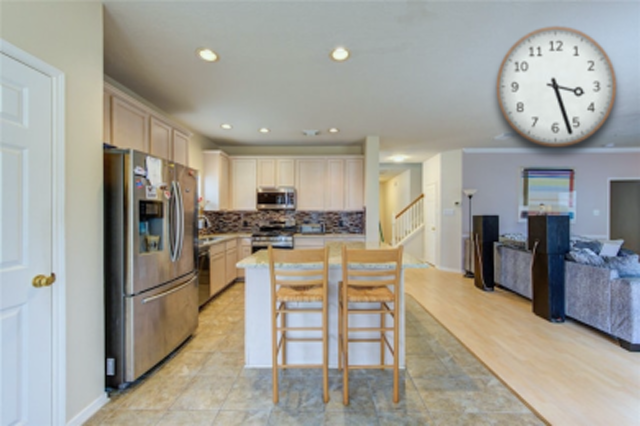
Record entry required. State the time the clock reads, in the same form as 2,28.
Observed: 3,27
